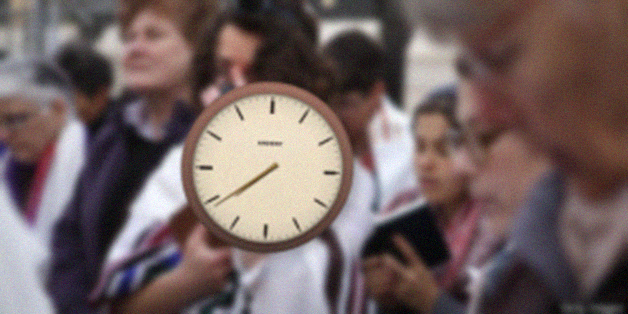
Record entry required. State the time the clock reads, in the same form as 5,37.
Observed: 7,39
